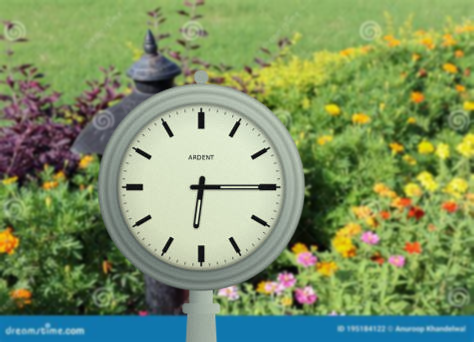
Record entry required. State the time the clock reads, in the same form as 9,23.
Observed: 6,15
